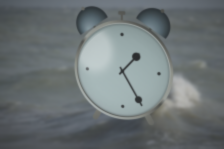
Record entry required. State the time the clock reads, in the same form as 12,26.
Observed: 1,25
